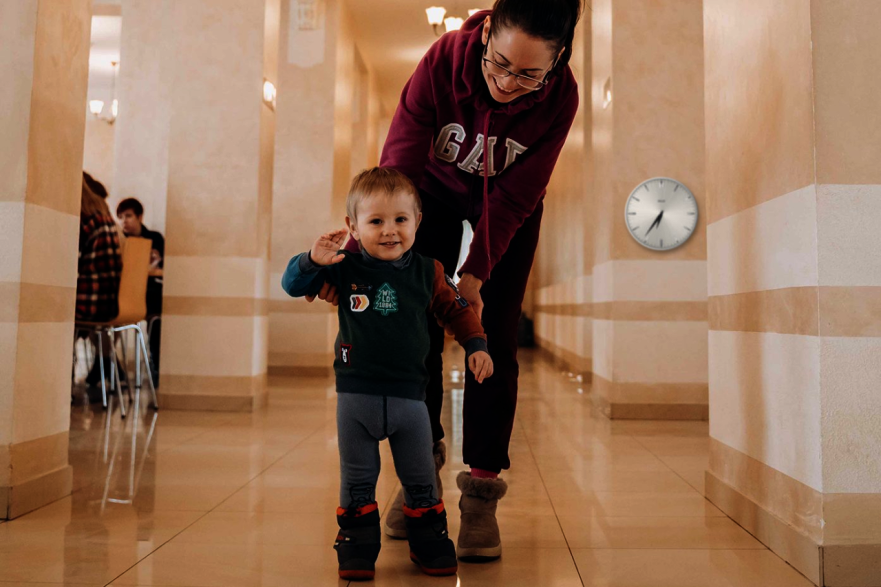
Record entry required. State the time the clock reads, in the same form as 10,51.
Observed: 6,36
